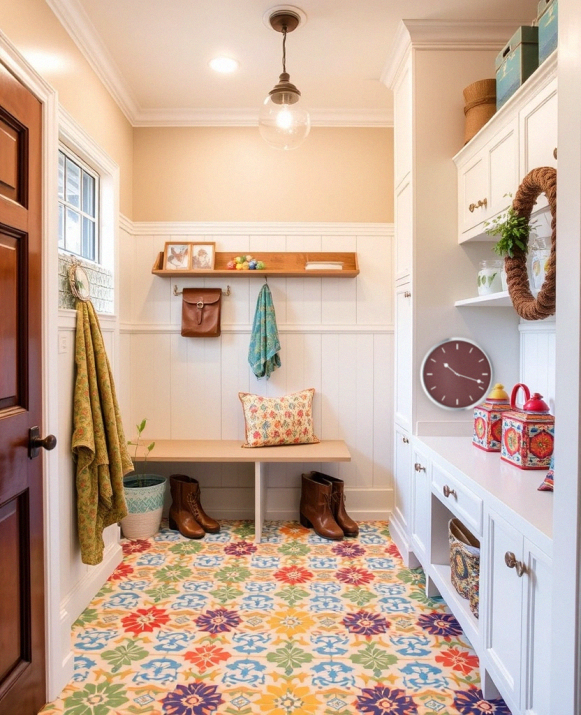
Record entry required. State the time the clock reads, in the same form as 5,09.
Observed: 10,18
